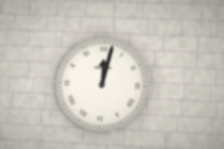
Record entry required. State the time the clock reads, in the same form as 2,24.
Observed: 12,02
